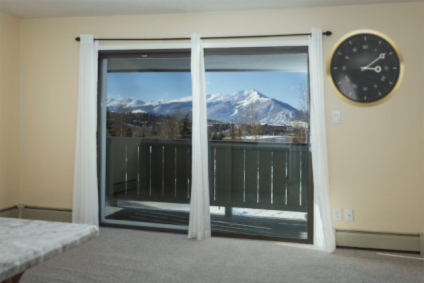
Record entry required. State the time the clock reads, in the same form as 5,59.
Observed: 3,09
